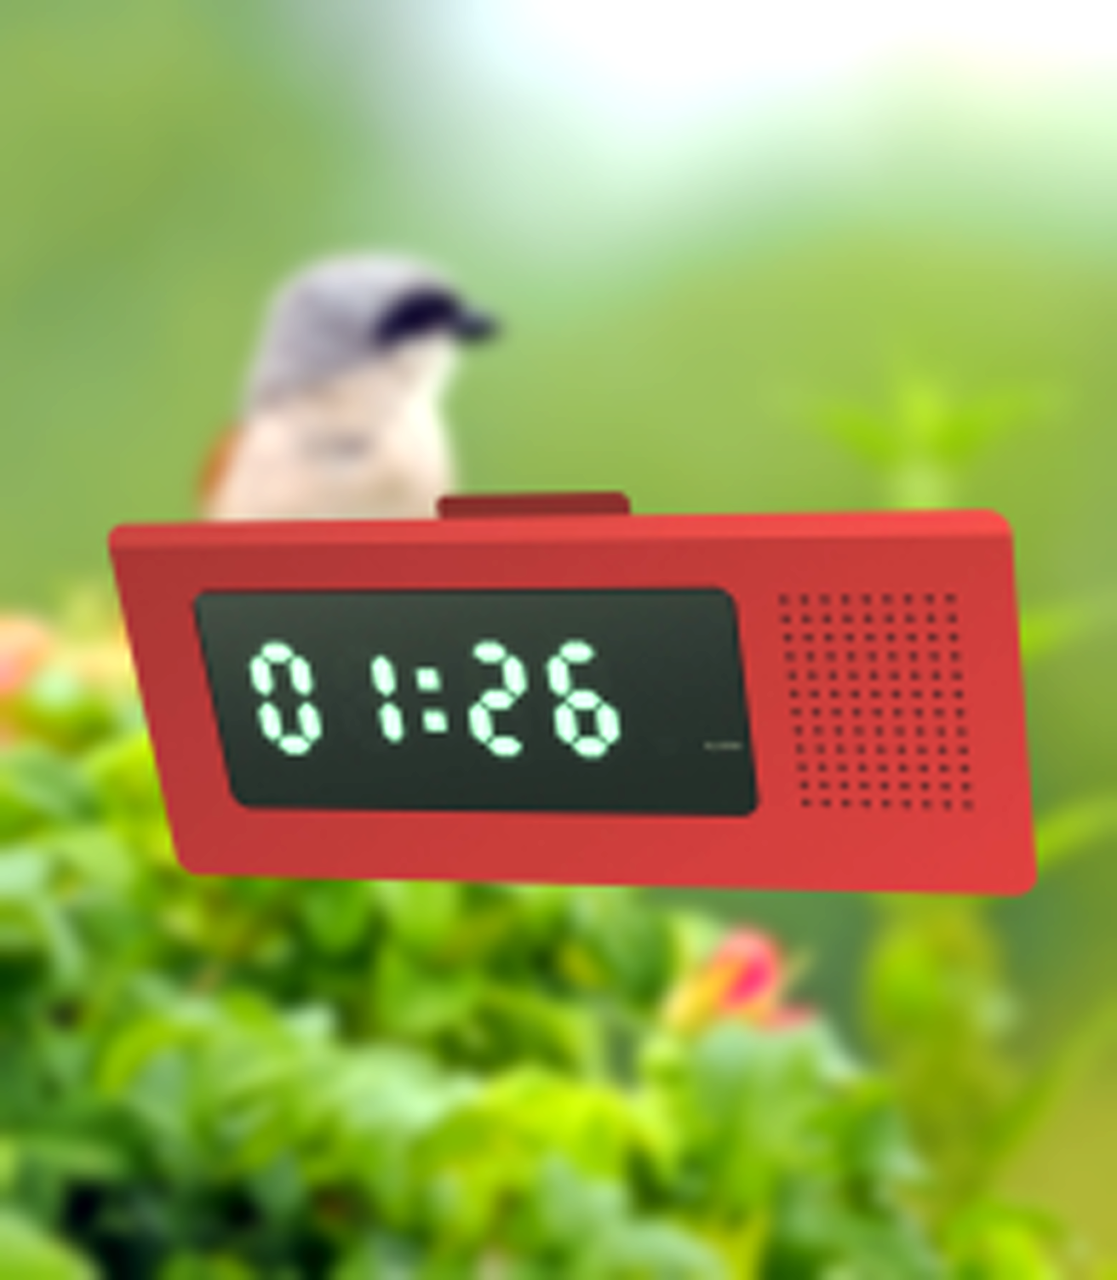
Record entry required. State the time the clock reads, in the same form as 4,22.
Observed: 1,26
